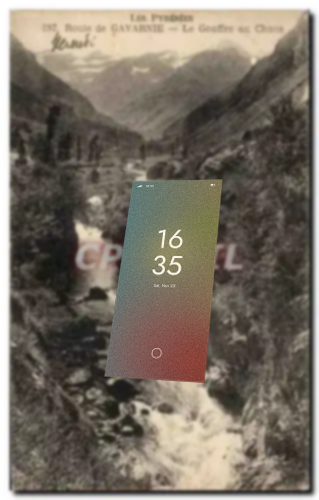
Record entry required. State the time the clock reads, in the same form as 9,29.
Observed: 16,35
